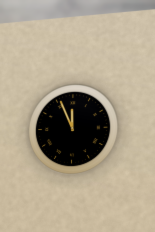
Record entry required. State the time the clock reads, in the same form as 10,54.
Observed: 11,56
